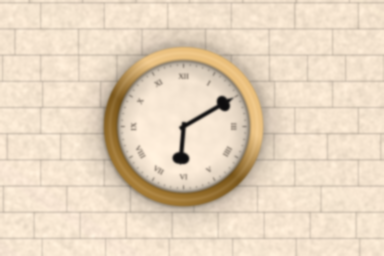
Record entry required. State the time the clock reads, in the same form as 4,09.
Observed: 6,10
